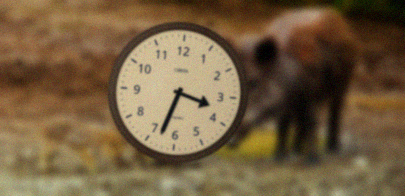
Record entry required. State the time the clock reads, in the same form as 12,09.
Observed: 3,33
